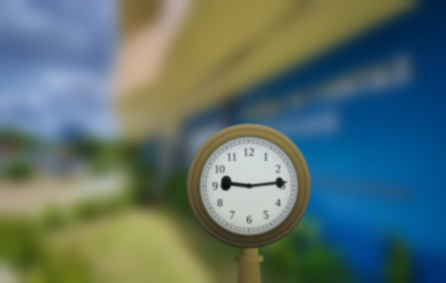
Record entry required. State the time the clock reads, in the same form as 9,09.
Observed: 9,14
